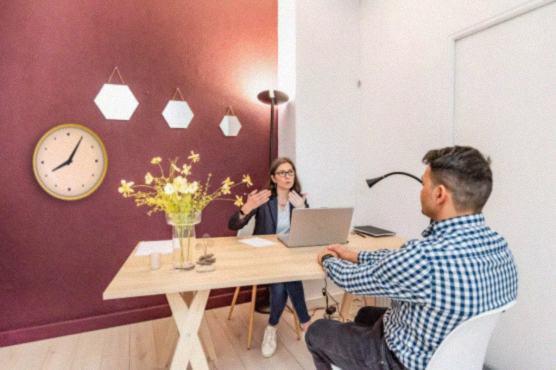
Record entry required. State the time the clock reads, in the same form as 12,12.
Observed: 8,05
